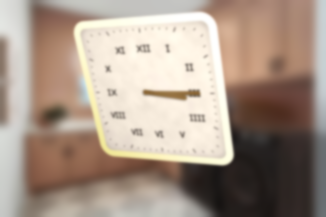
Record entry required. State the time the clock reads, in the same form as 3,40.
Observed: 3,15
